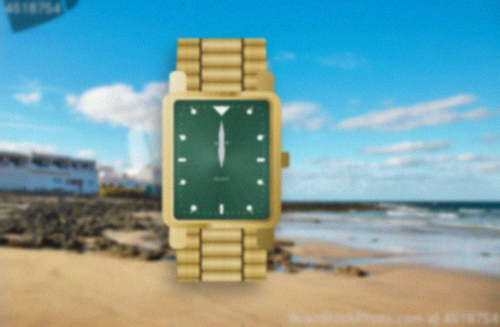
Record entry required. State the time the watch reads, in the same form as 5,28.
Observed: 12,00
